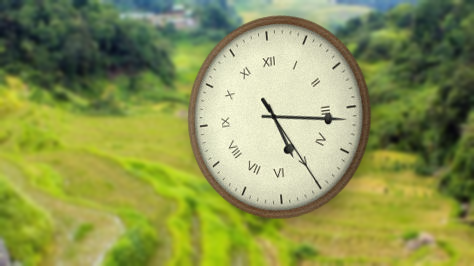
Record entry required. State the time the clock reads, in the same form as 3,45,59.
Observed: 5,16,25
